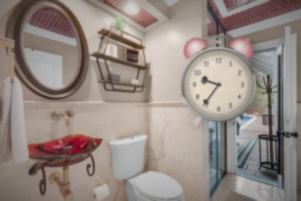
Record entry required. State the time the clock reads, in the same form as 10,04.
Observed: 9,36
